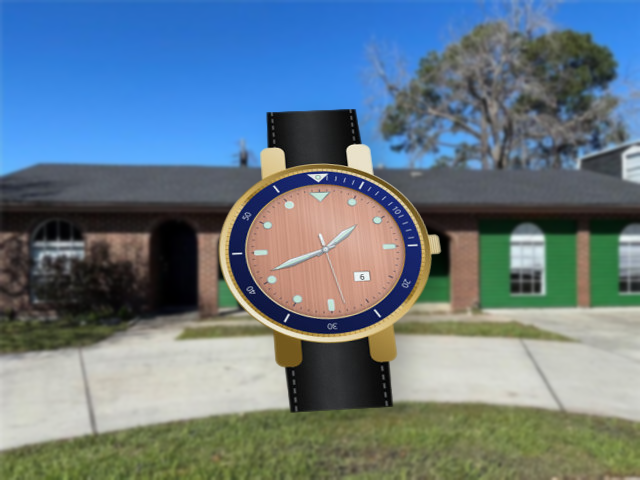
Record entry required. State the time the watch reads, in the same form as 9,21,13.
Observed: 1,41,28
